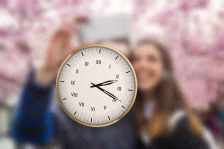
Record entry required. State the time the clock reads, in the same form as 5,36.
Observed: 2,19
